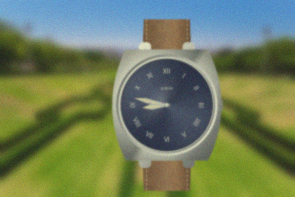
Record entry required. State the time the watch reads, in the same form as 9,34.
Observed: 8,47
